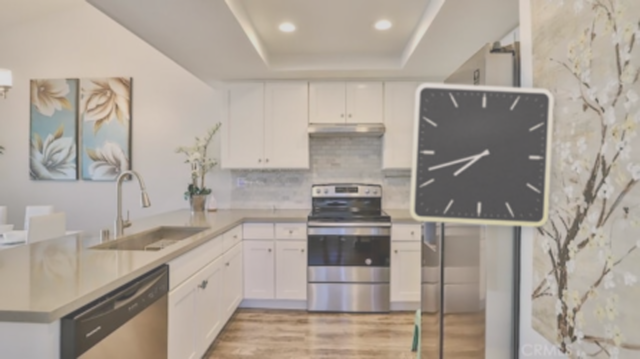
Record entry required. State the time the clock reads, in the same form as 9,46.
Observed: 7,42
